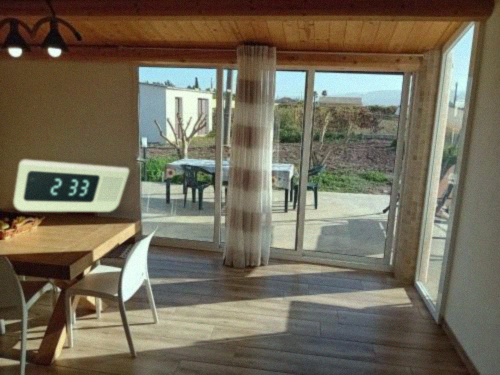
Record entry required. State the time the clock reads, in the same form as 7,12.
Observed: 2,33
